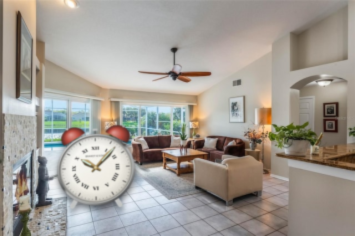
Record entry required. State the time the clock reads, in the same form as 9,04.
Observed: 10,07
